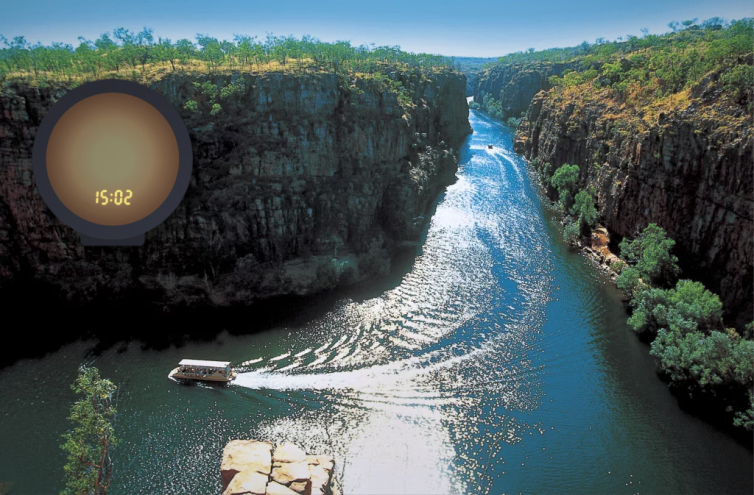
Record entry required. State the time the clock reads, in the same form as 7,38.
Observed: 15,02
